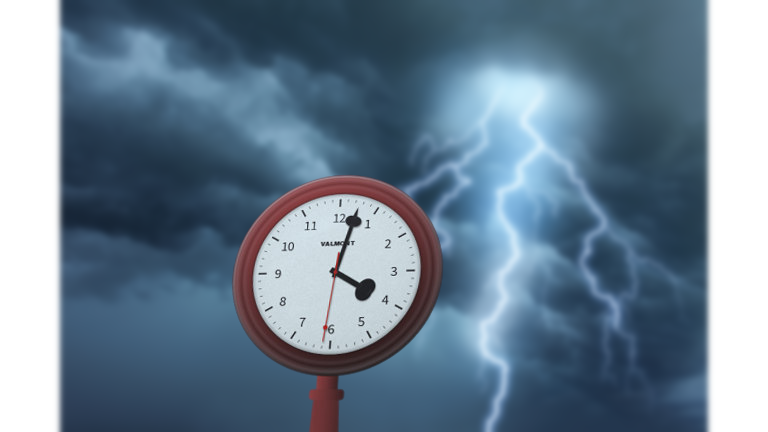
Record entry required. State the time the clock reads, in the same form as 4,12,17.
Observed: 4,02,31
